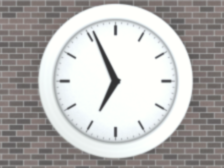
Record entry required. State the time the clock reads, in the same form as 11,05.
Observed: 6,56
